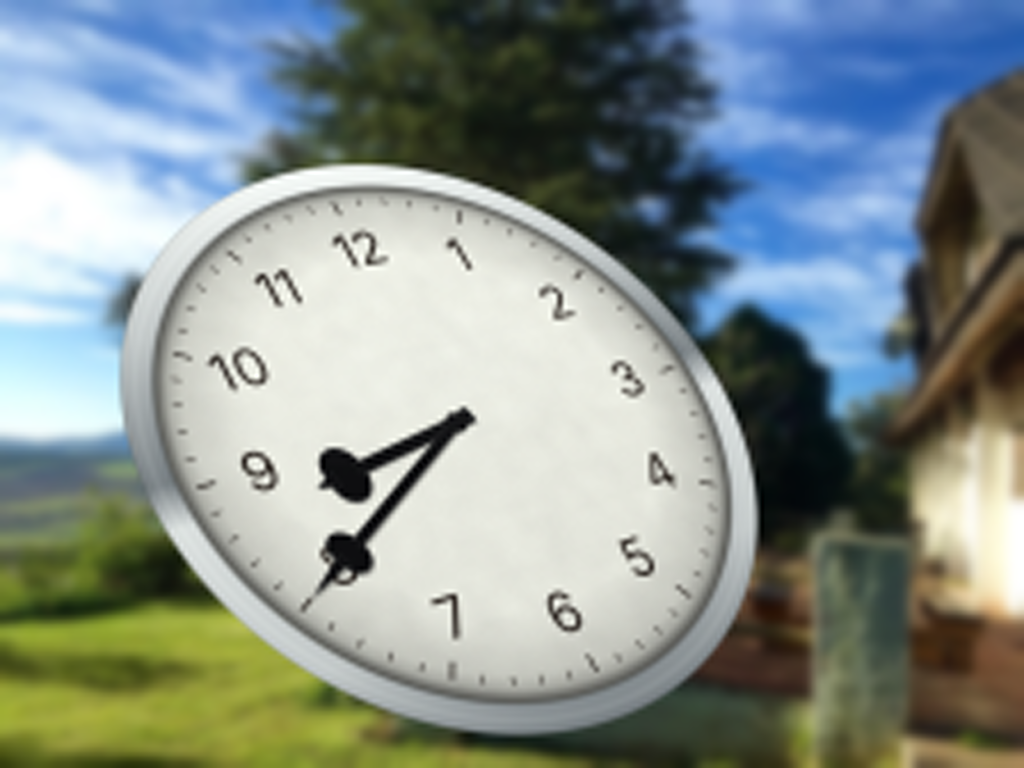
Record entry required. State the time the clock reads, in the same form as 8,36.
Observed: 8,40
